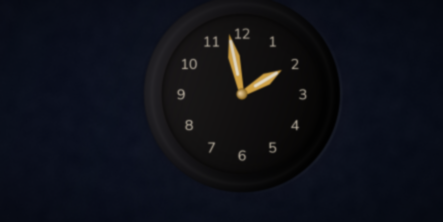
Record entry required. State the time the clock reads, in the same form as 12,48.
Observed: 1,58
